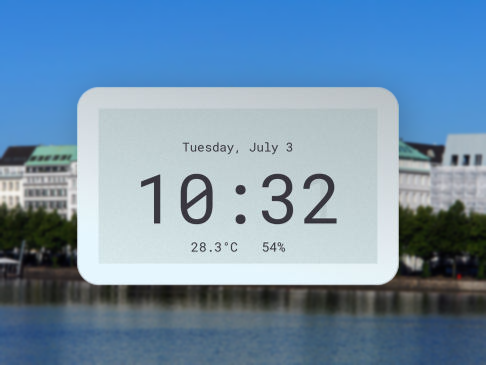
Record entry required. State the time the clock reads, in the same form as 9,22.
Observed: 10,32
